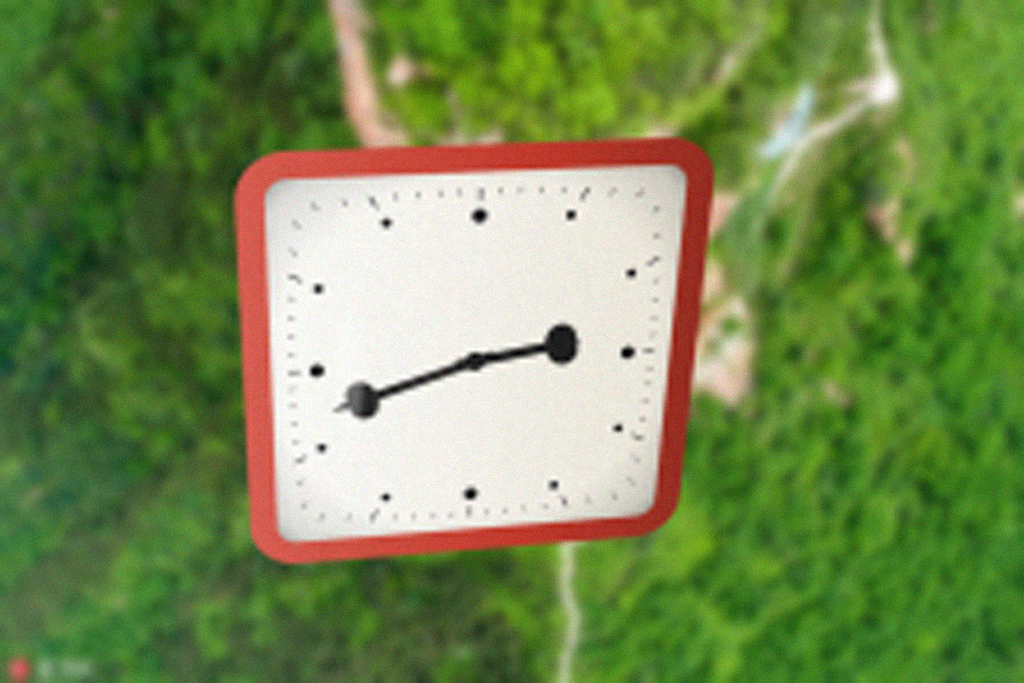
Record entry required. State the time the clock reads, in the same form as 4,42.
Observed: 2,42
